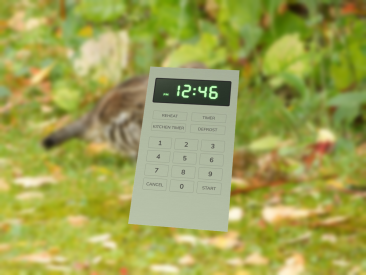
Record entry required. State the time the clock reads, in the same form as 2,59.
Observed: 12,46
